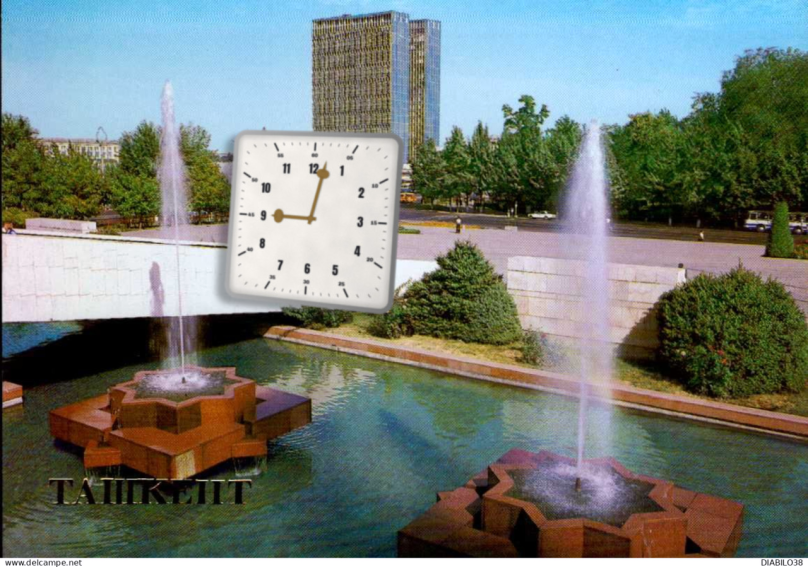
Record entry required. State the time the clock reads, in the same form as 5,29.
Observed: 9,02
